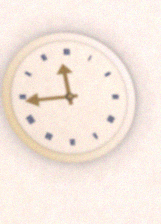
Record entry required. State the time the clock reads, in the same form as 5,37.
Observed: 11,44
